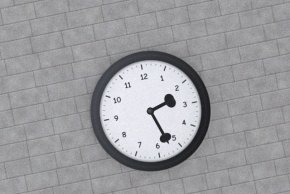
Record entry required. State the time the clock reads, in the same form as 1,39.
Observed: 2,27
